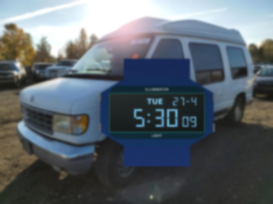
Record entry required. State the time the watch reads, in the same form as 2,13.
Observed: 5,30
